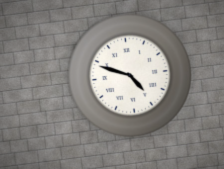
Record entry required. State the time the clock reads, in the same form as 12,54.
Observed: 4,49
